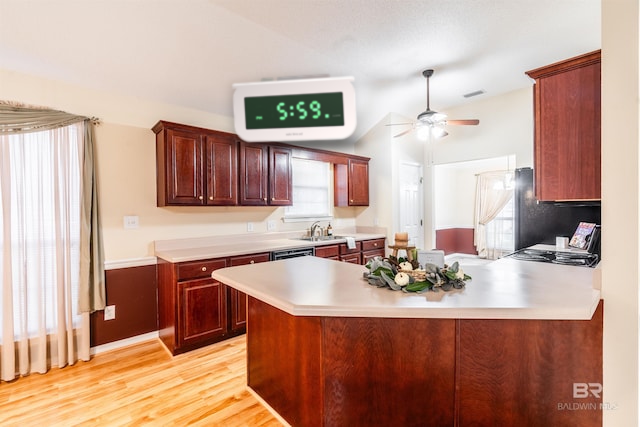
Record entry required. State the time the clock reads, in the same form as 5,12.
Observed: 5,59
